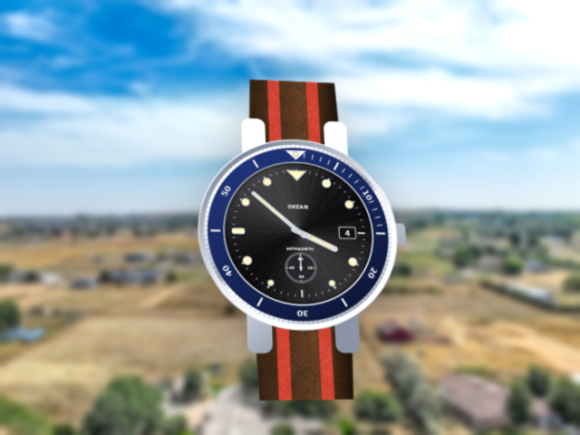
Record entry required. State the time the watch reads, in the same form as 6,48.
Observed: 3,52
